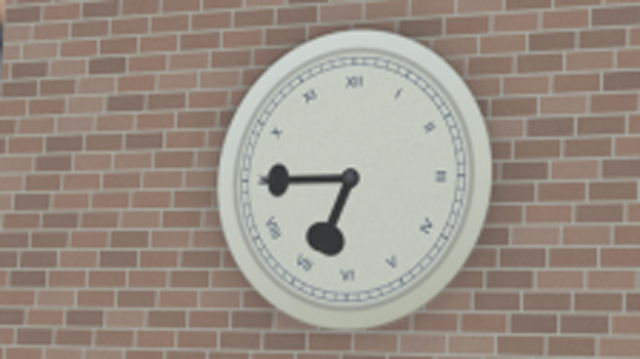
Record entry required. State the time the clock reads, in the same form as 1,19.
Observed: 6,45
